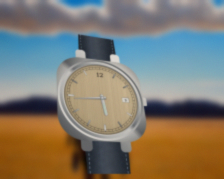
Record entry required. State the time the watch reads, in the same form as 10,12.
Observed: 5,44
